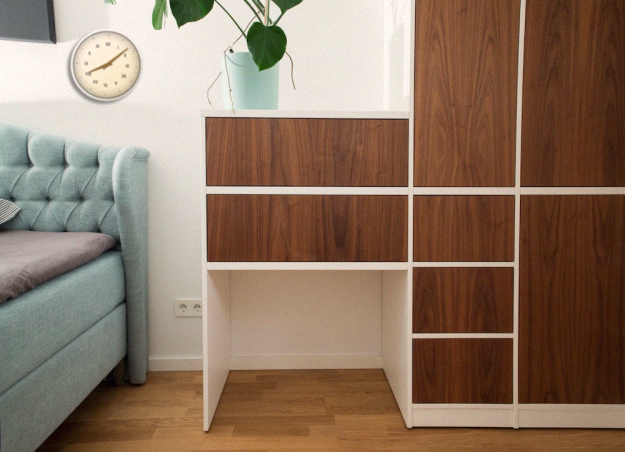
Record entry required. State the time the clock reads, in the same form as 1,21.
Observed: 8,08
